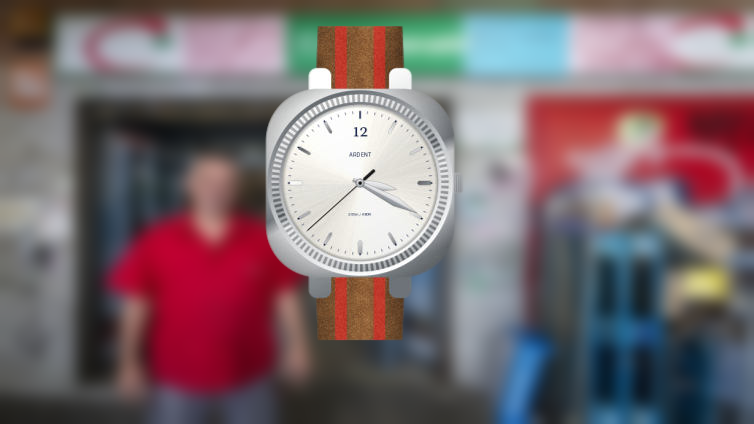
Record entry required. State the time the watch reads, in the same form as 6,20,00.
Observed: 3,19,38
